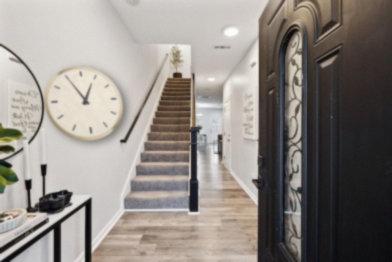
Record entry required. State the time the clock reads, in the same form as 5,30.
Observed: 12,55
